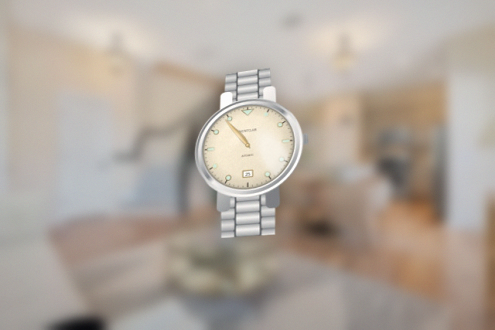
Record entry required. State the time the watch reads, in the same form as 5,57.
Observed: 10,54
